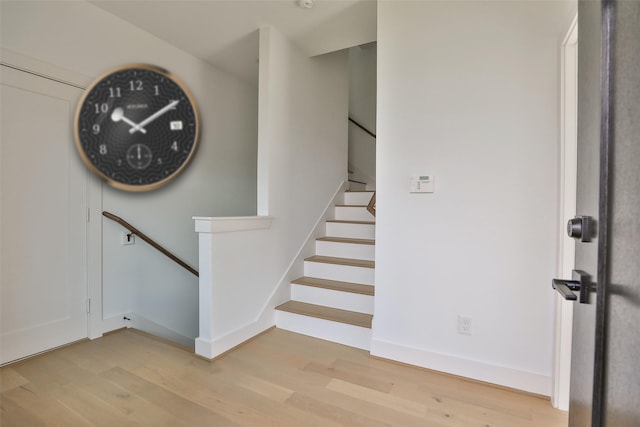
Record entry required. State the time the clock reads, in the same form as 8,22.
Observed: 10,10
